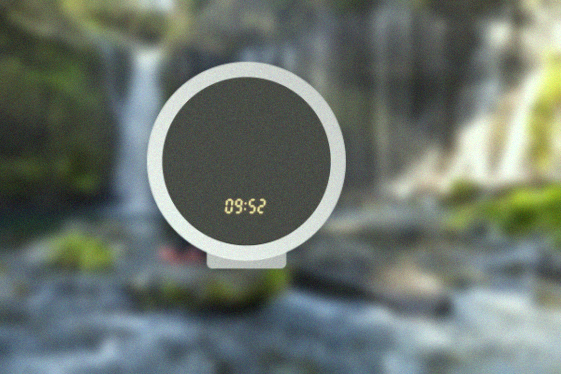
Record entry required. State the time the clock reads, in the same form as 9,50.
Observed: 9,52
